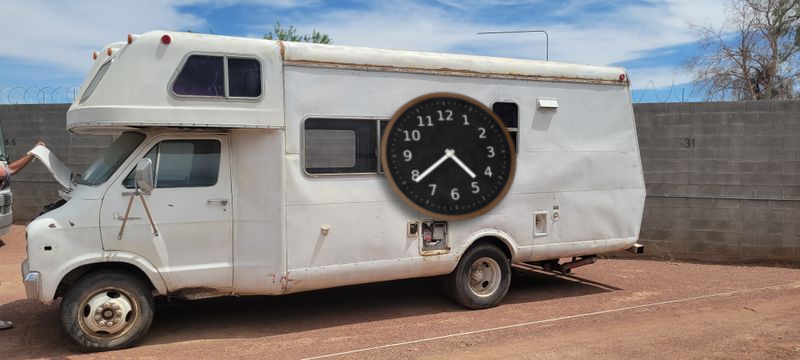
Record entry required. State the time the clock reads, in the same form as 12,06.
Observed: 4,39
